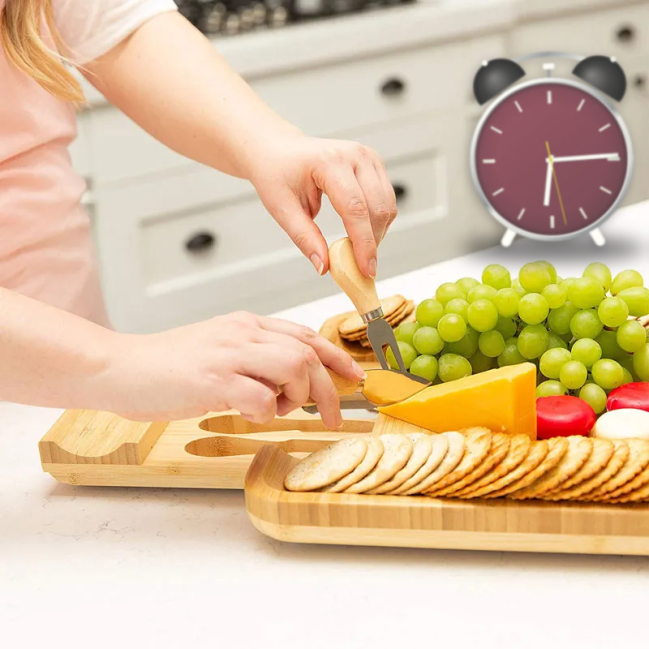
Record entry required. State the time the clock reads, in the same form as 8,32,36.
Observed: 6,14,28
